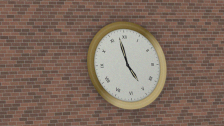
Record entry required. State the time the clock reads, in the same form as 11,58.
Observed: 4,58
